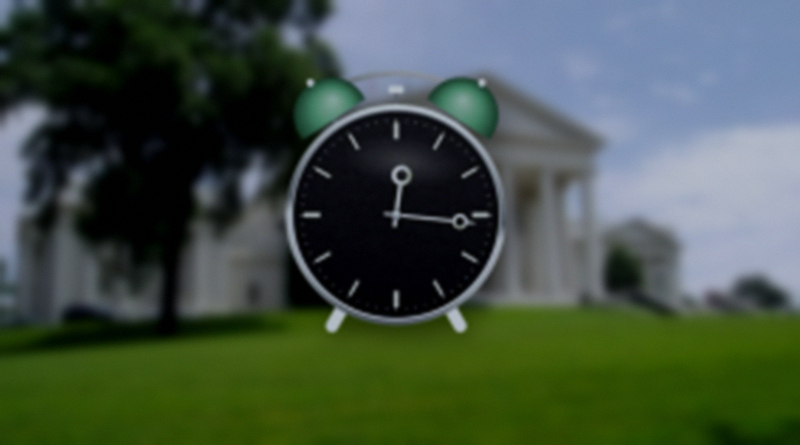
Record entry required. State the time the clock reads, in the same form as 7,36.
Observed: 12,16
